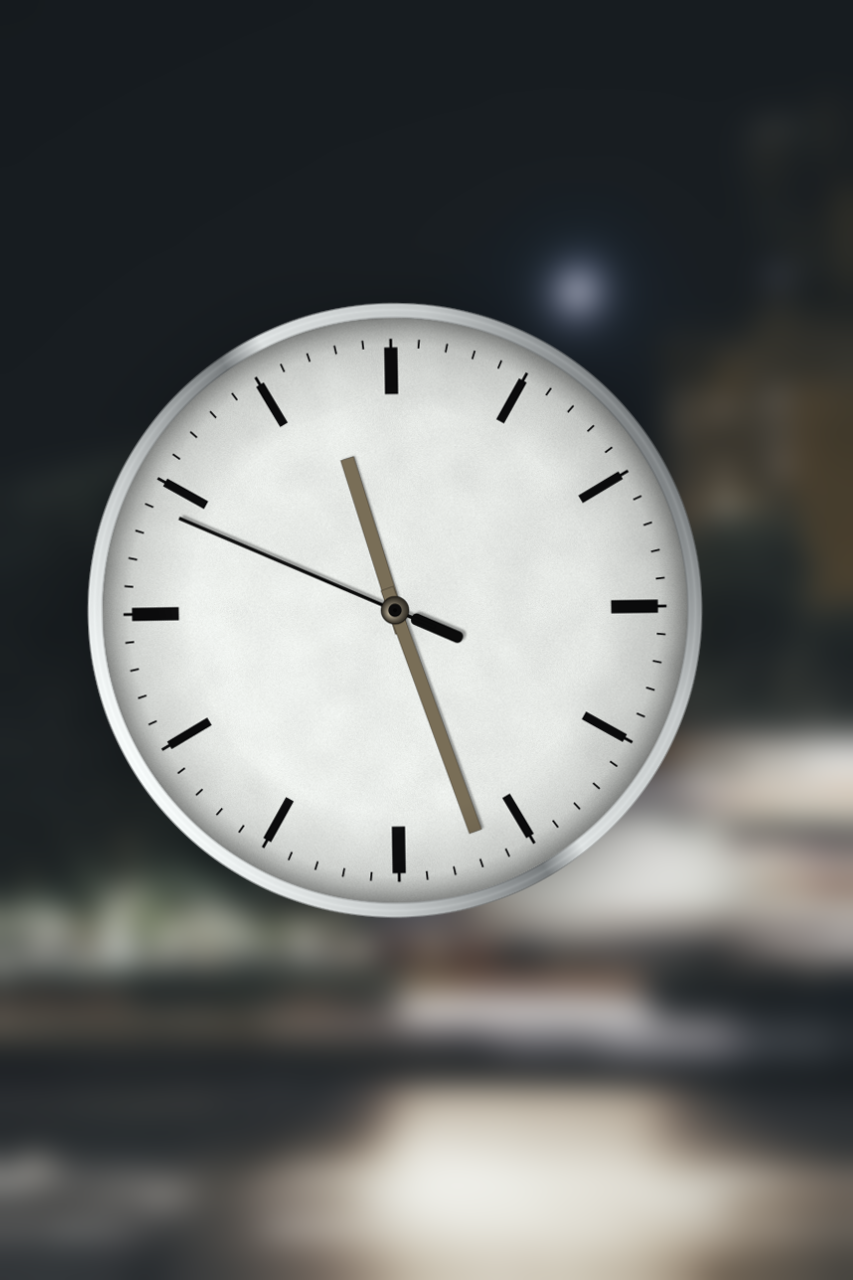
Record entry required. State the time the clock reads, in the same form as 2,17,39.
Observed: 11,26,49
